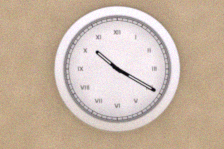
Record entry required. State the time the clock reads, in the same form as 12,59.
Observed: 10,20
